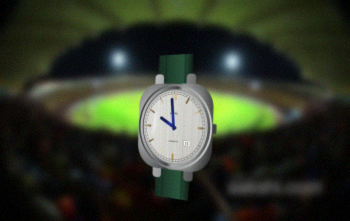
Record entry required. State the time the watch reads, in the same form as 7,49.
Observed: 9,59
